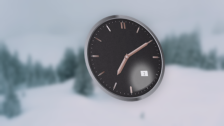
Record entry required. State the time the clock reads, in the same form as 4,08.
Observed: 7,10
